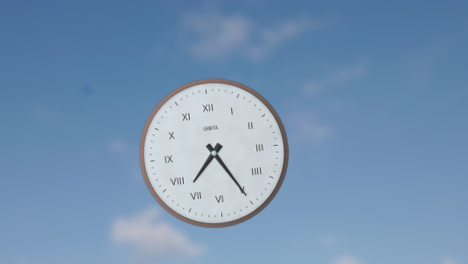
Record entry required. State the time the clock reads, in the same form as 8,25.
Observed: 7,25
